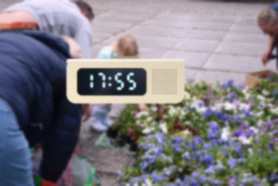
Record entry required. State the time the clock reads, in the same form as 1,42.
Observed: 17,55
